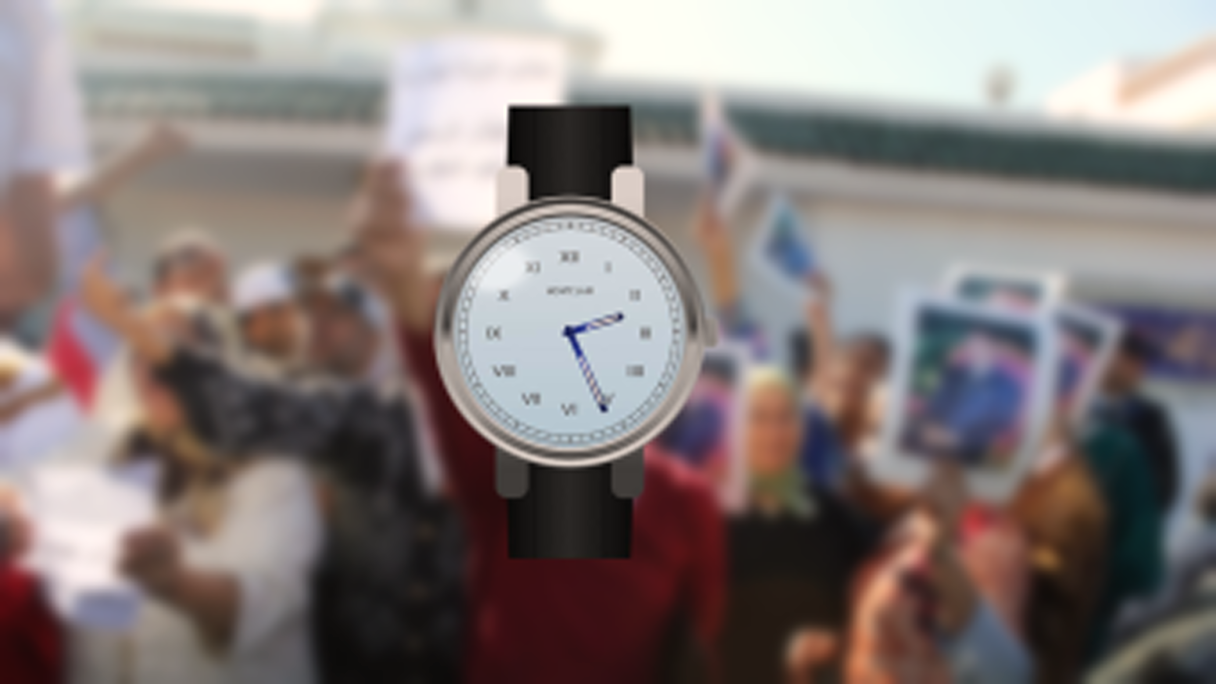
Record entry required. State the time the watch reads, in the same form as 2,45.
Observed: 2,26
